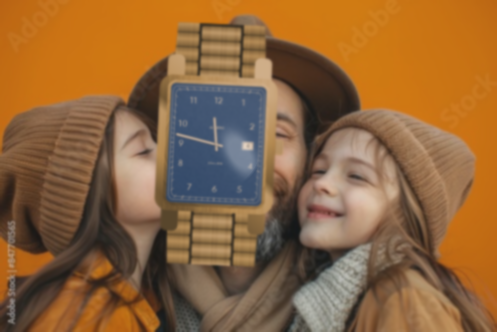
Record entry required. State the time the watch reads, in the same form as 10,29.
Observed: 11,47
